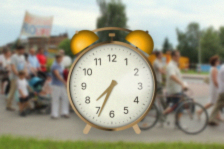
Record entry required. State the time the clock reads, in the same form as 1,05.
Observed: 7,34
